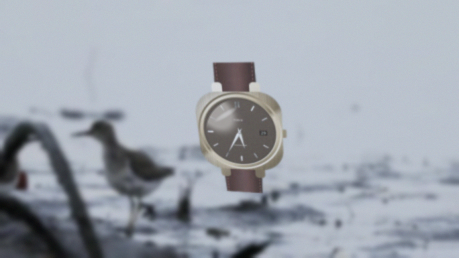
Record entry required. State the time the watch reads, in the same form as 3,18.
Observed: 5,35
